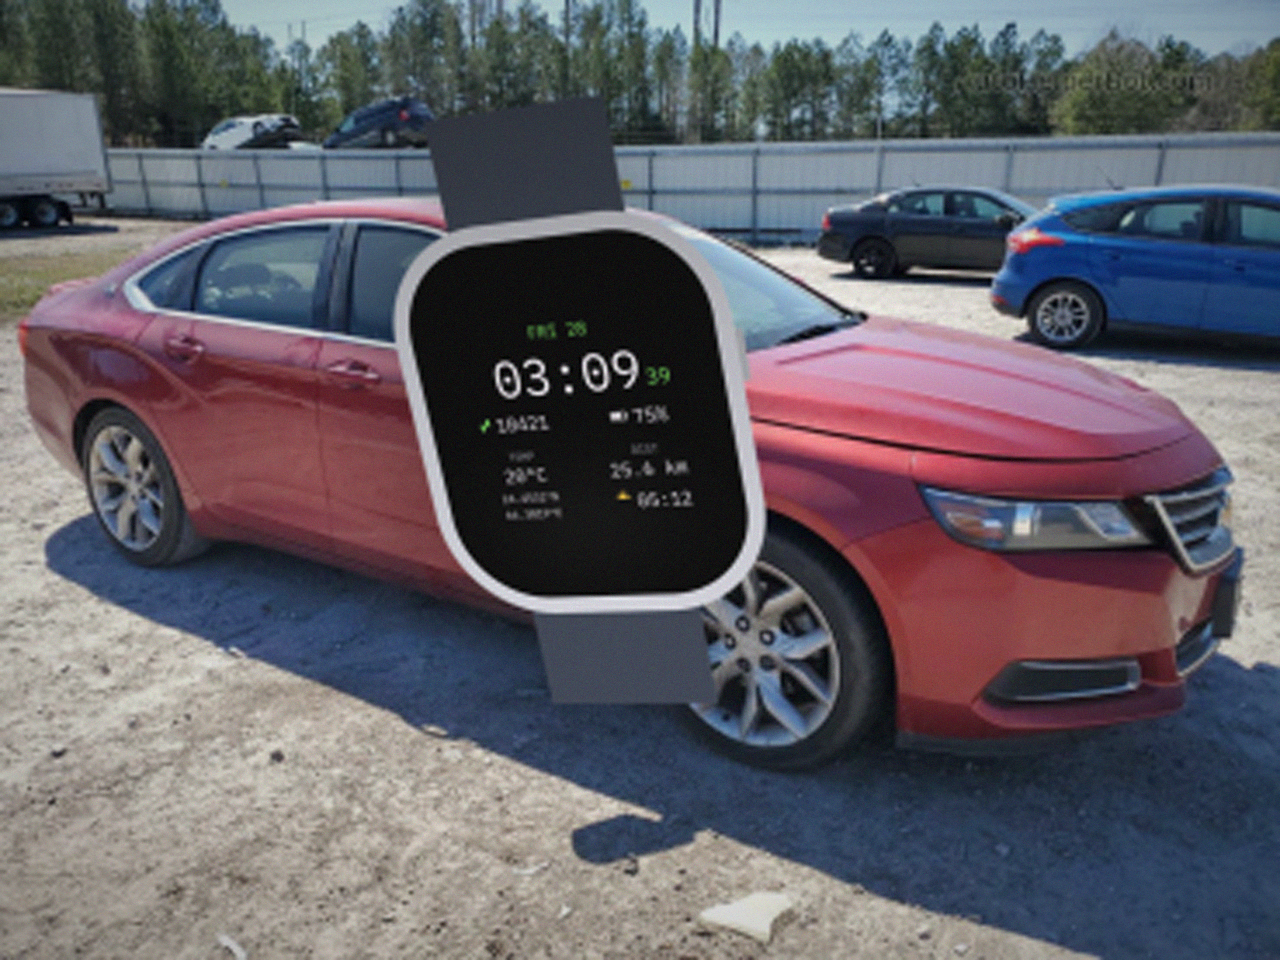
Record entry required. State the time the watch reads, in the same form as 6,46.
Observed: 3,09
